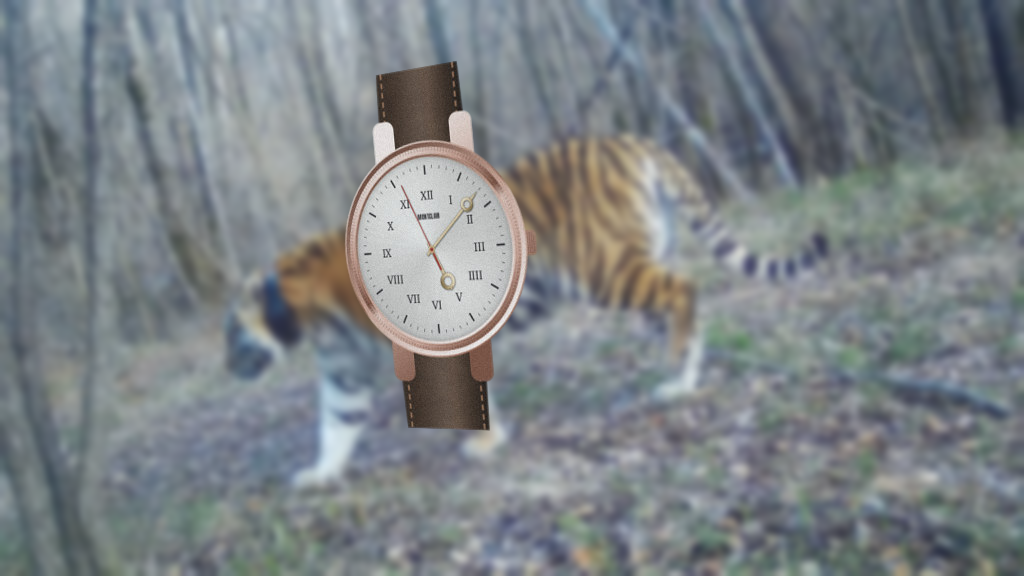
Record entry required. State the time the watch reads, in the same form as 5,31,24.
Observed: 5,07,56
